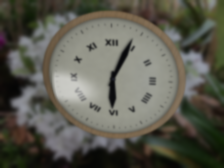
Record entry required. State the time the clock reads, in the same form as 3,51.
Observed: 6,04
